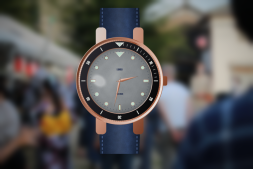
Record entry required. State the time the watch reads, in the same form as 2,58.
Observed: 2,32
